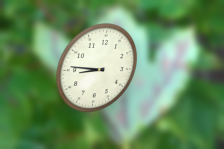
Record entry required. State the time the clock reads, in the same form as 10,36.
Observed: 8,46
